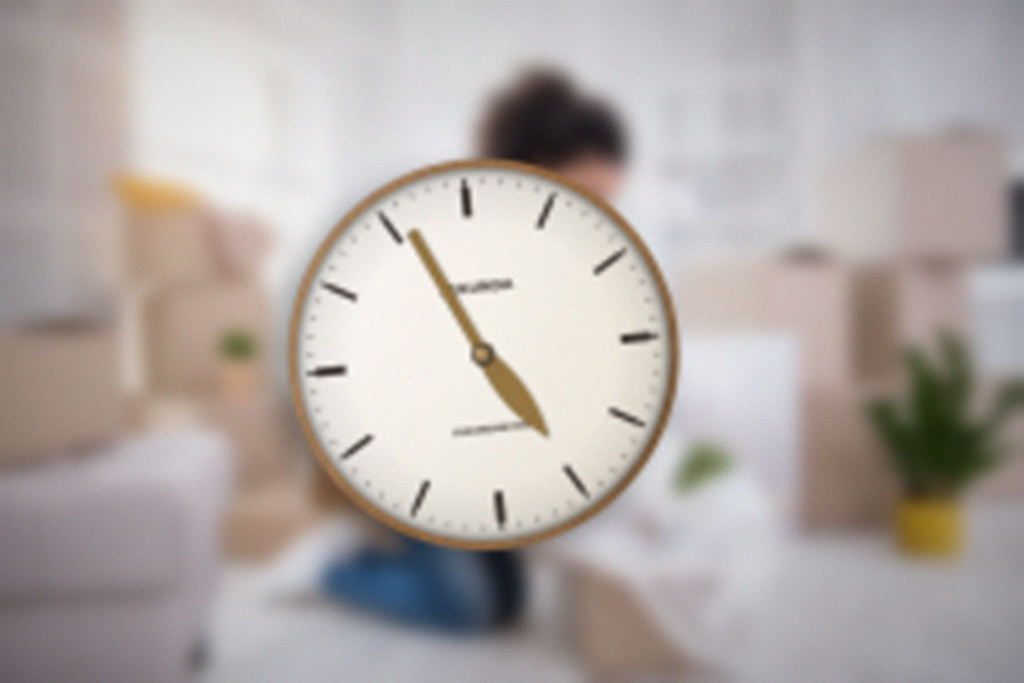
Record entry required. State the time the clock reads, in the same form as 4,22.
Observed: 4,56
